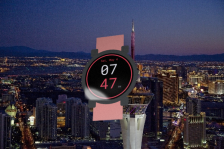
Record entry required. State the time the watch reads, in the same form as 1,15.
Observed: 7,47
